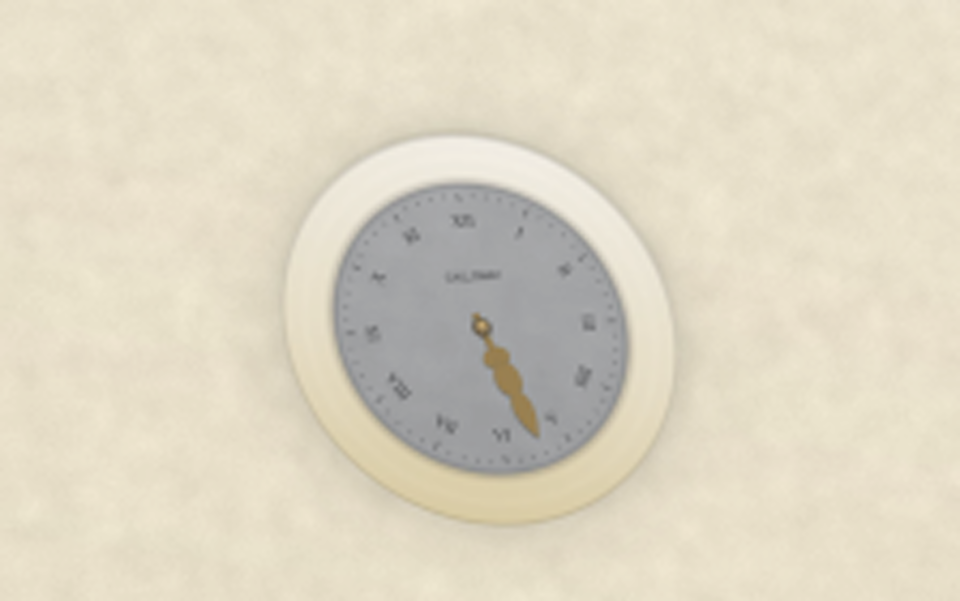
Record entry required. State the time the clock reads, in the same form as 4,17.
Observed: 5,27
